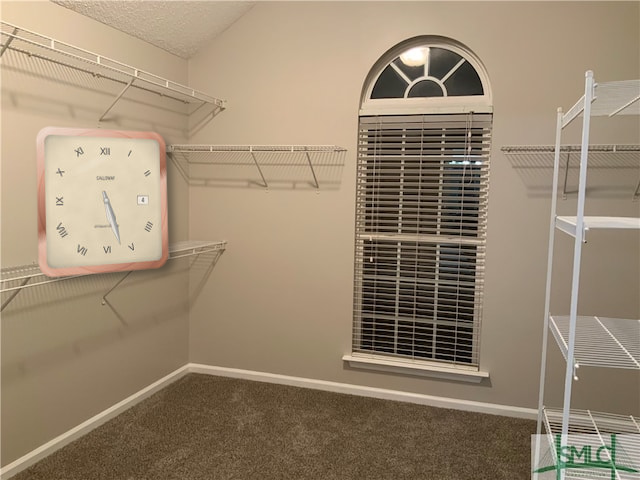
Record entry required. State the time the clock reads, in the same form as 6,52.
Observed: 5,27
